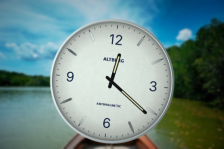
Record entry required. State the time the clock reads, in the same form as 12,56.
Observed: 12,21
